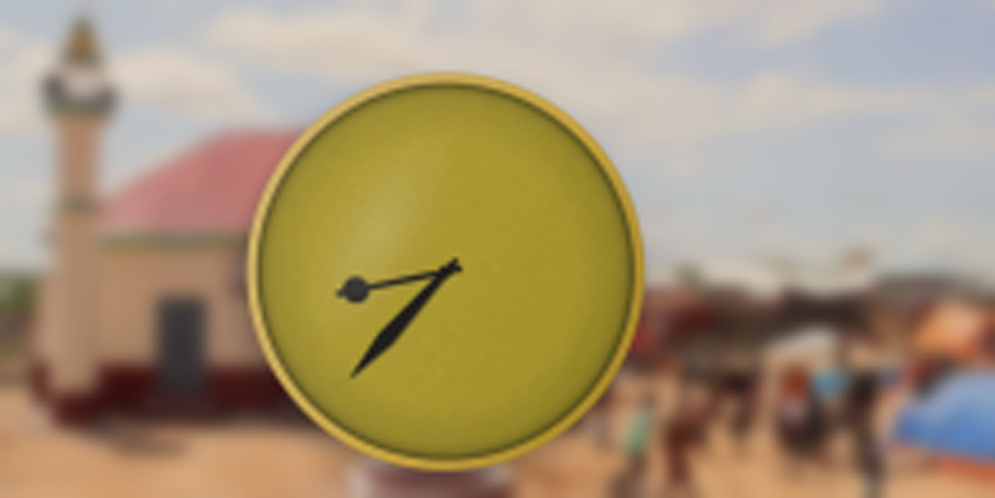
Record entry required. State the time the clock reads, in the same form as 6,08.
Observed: 8,37
